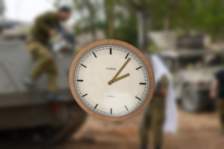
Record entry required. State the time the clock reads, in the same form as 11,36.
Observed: 2,06
